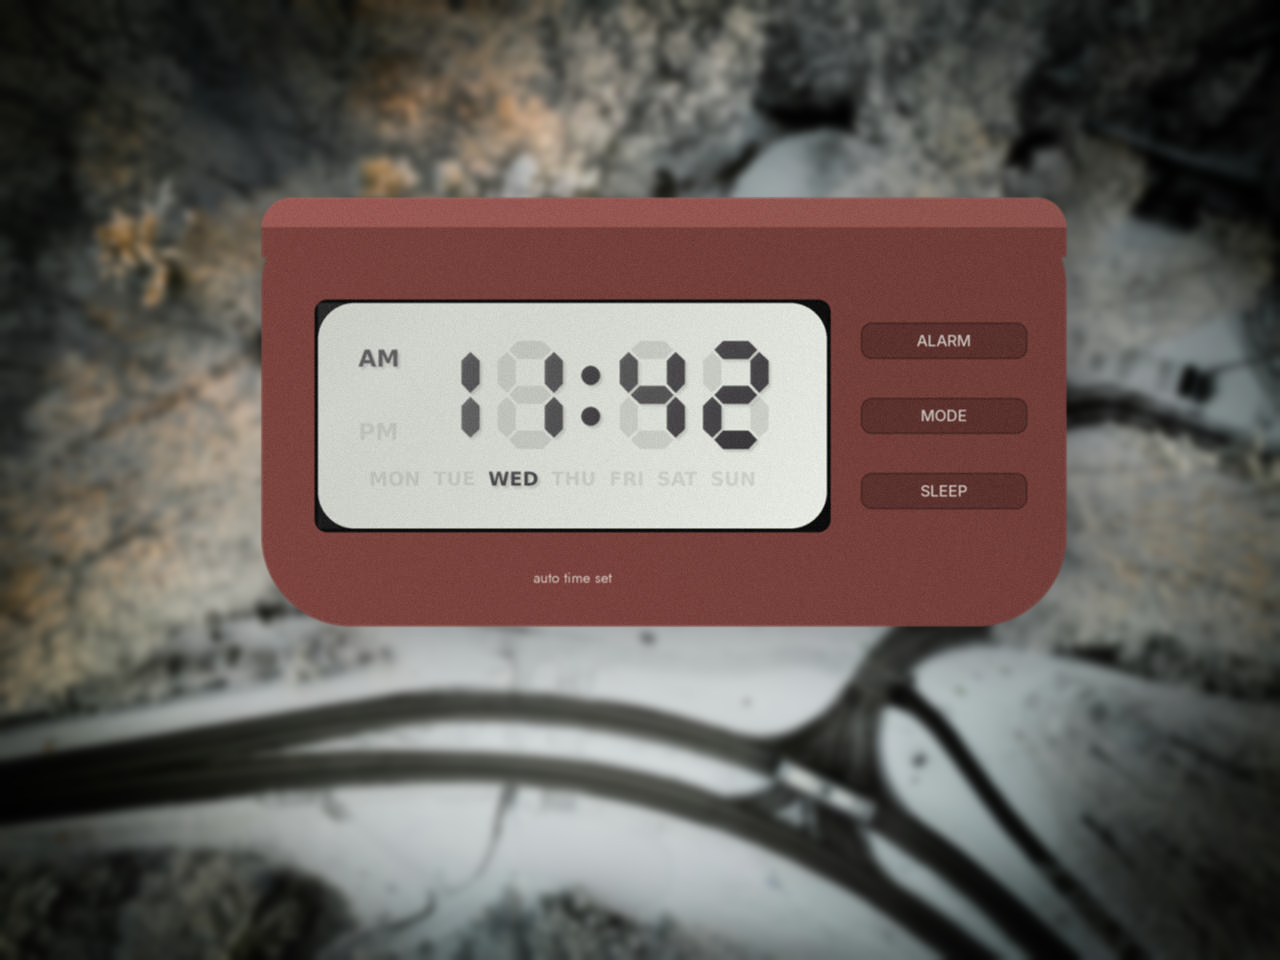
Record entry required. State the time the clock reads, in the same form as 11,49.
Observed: 11,42
